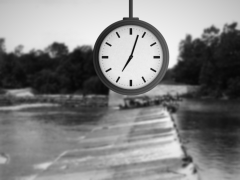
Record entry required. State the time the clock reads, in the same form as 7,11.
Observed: 7,03
